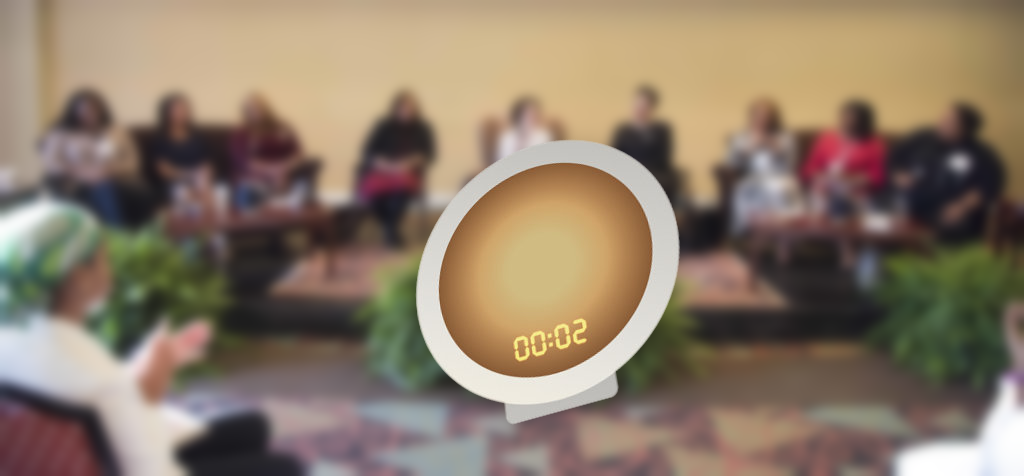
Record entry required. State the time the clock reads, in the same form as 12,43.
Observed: 0,02
